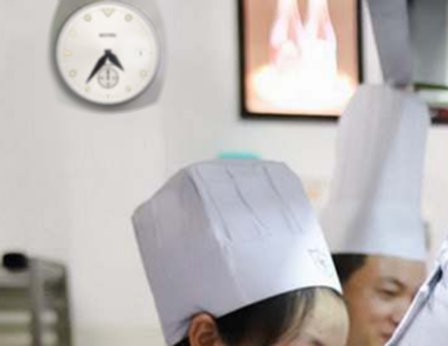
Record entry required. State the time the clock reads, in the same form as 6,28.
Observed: 4,36
